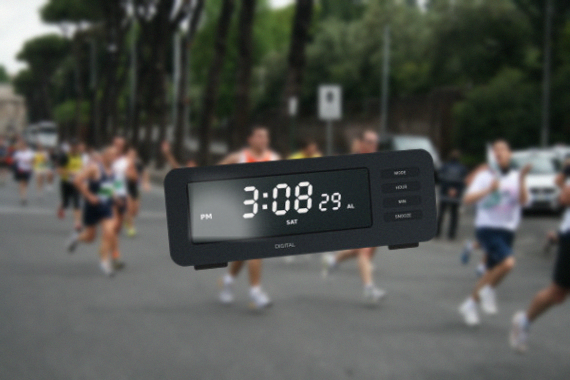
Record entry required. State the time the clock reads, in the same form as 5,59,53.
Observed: 3,08,29
